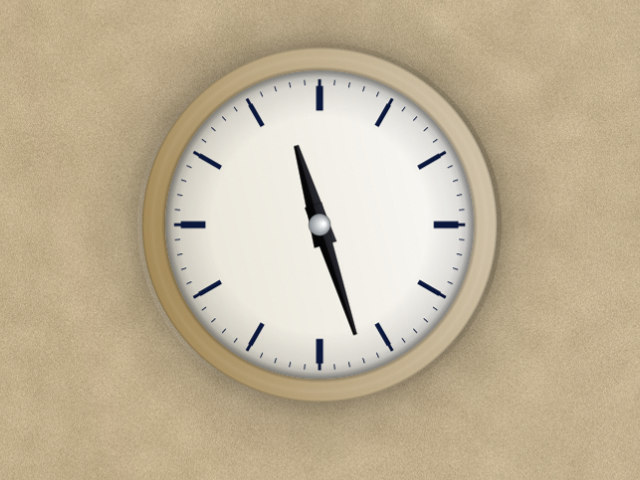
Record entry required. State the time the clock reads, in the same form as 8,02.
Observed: 11,27
